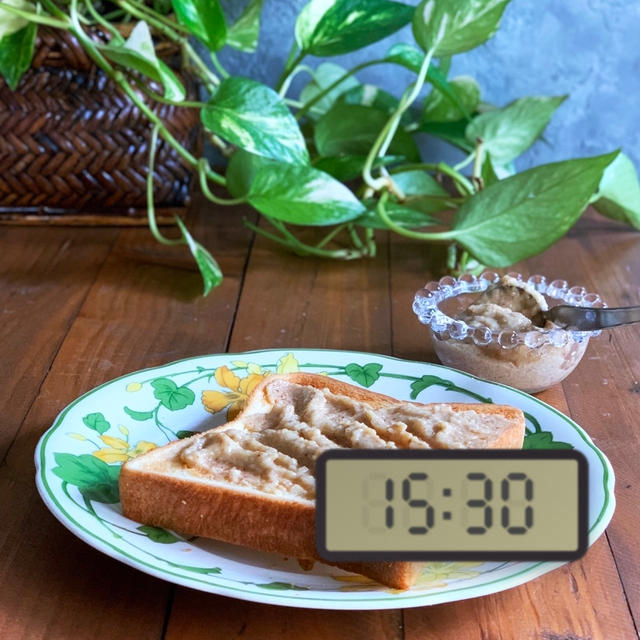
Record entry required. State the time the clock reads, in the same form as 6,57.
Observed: 15,30
